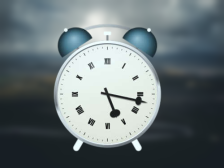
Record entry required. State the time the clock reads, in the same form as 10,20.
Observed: 5,17
